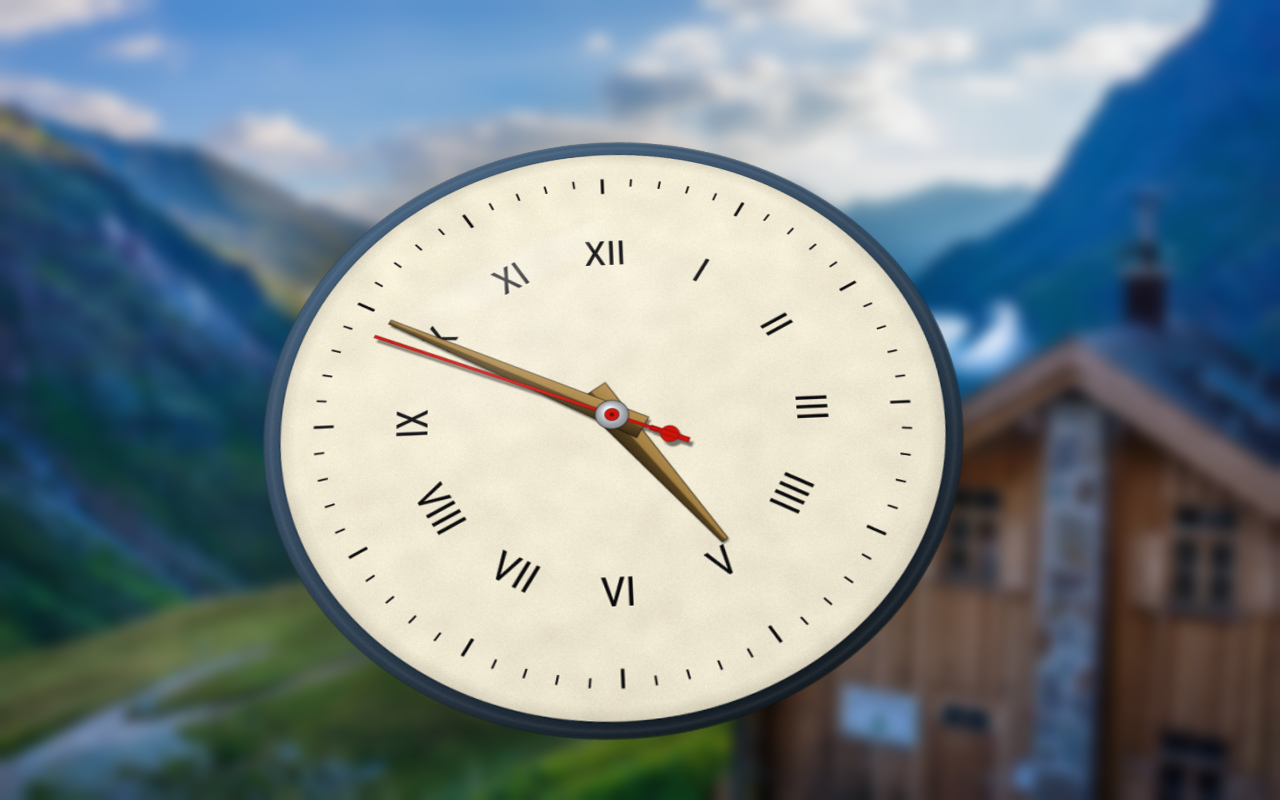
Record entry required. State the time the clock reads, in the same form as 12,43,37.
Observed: 4,49,49
